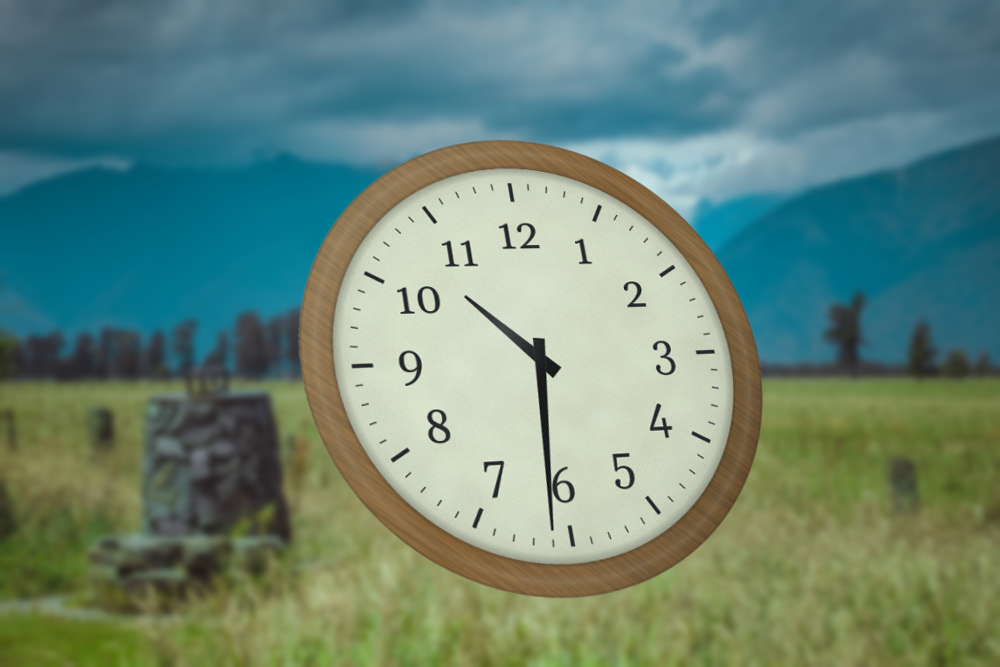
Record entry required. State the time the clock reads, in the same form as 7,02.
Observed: 10,31
